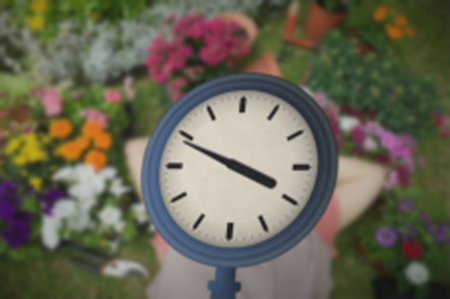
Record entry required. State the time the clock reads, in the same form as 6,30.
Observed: 3,49
